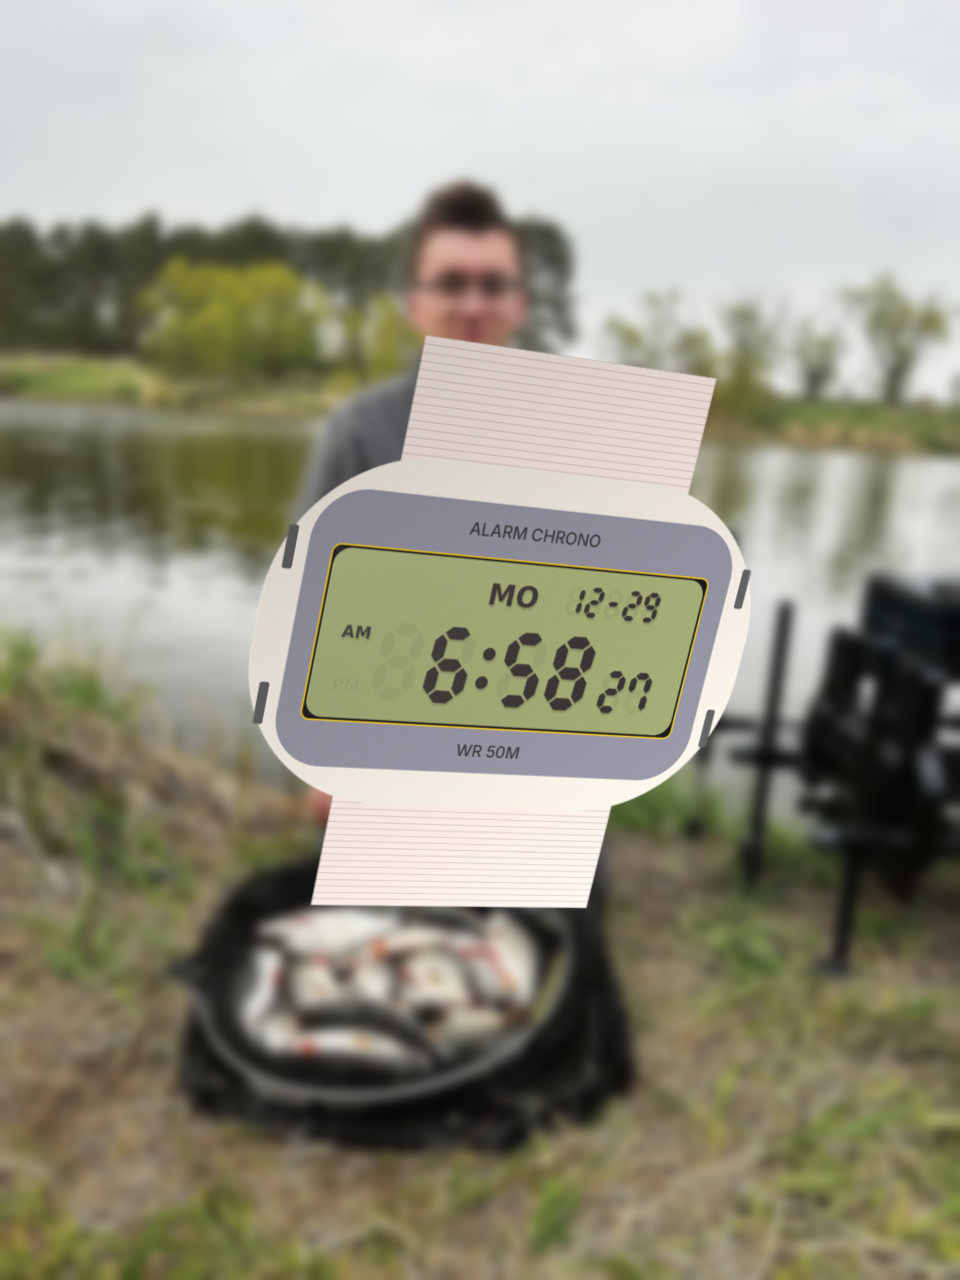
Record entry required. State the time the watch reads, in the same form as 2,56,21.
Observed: 6,58,27
